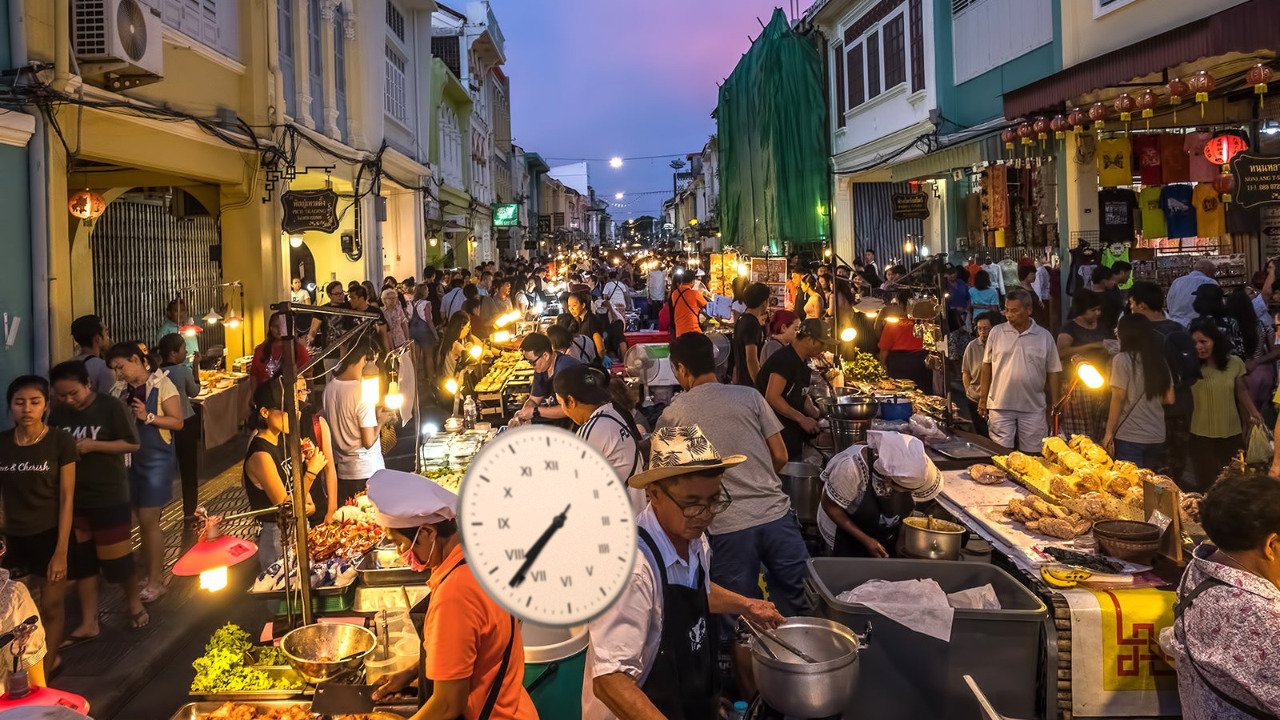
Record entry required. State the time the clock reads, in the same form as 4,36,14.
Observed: 7,37,37
